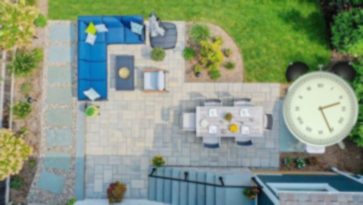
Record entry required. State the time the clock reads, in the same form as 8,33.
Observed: 2,26
